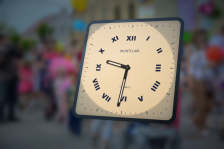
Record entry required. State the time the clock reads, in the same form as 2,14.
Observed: 9,31
